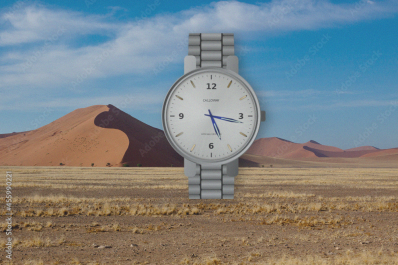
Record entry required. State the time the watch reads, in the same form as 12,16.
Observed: 5,17
